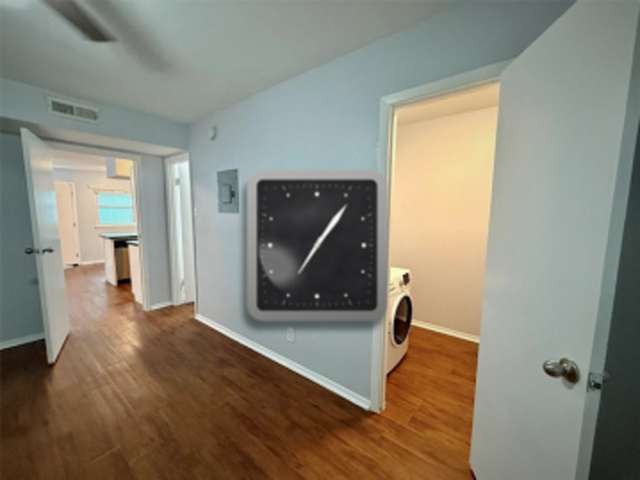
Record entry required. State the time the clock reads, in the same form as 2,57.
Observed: 7,06
